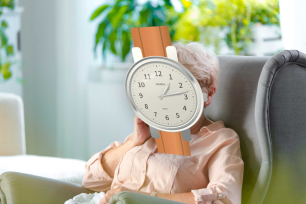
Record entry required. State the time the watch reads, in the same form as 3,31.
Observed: 1,13
